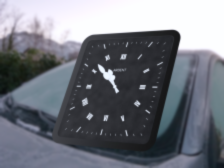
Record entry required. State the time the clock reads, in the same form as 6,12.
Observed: 10,52
